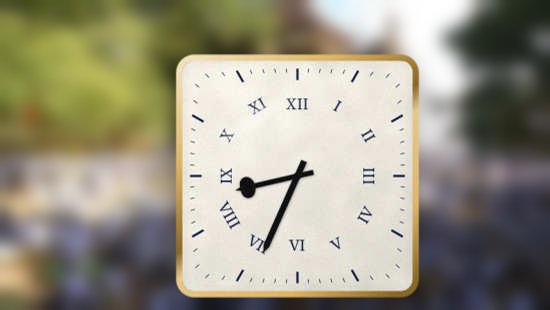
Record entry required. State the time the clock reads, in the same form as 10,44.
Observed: 8,34
